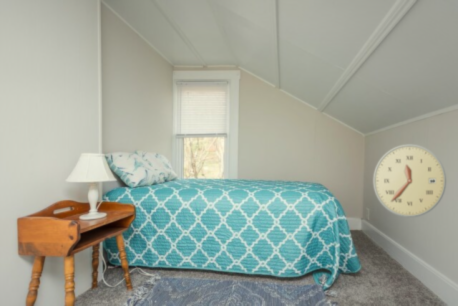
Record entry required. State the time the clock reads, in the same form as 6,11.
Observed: 11,37
